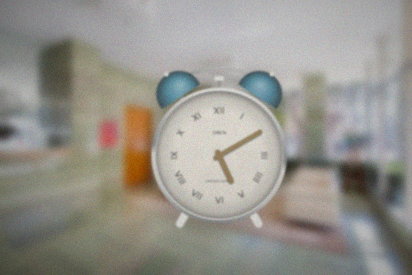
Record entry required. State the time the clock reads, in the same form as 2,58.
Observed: 5,10
